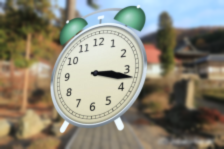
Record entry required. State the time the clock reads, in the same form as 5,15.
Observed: 3,17
